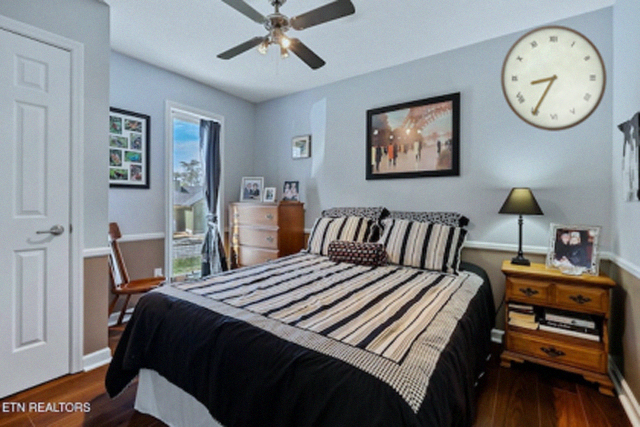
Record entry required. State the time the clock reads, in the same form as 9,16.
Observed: 8,35
